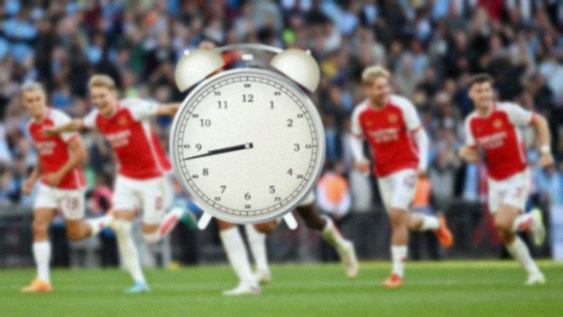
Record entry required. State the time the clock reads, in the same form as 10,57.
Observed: 8,43
